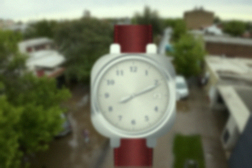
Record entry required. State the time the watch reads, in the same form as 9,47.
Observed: 8,11
